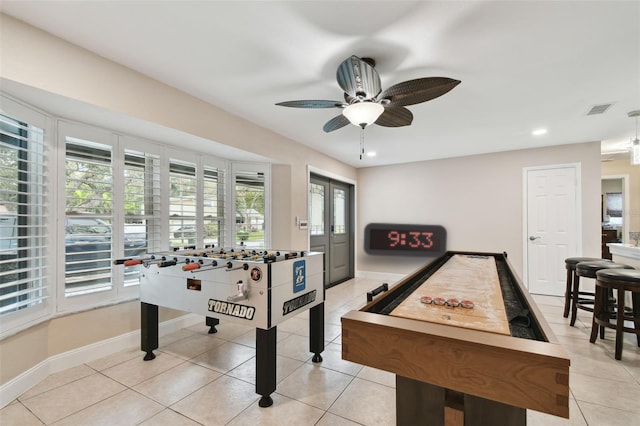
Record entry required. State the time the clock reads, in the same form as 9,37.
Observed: 9,33
